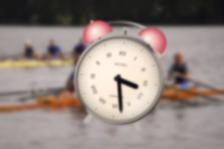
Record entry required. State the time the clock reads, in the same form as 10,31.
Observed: 3,28
